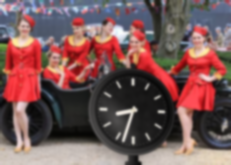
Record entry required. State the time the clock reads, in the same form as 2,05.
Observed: 8,33
